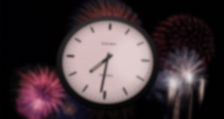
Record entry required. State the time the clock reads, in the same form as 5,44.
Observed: 7,31
